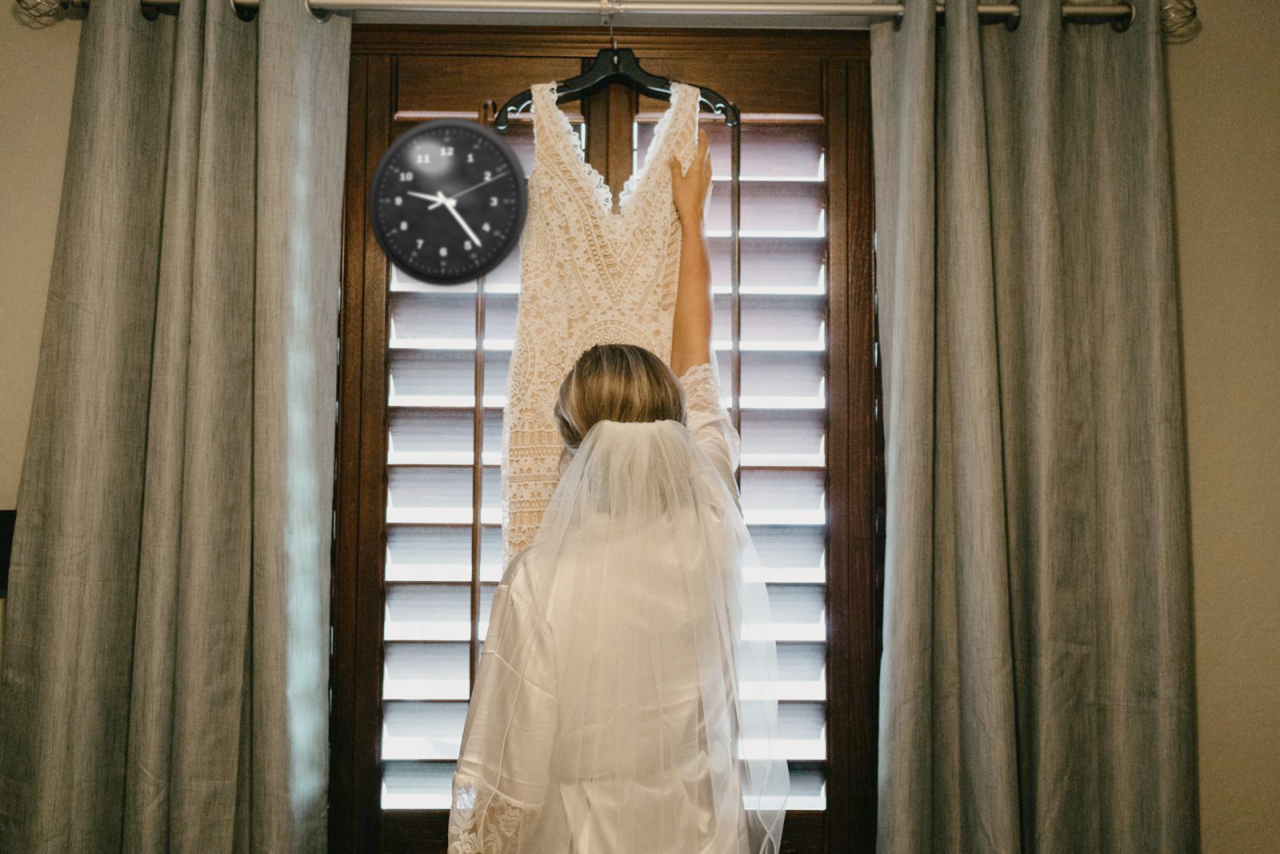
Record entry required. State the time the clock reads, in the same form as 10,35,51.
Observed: 9,23,11
